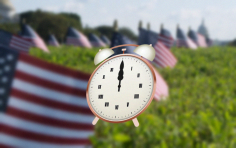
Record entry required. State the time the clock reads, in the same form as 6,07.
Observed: 12,00
